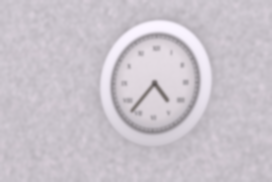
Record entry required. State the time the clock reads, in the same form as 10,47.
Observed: 4,37
